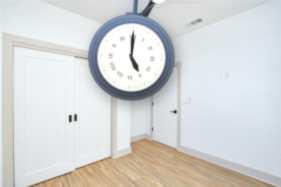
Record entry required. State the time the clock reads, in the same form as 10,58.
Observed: 5,00
